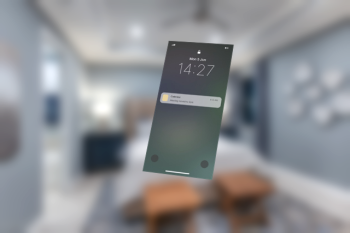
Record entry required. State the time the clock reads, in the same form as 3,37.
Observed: 14,27
